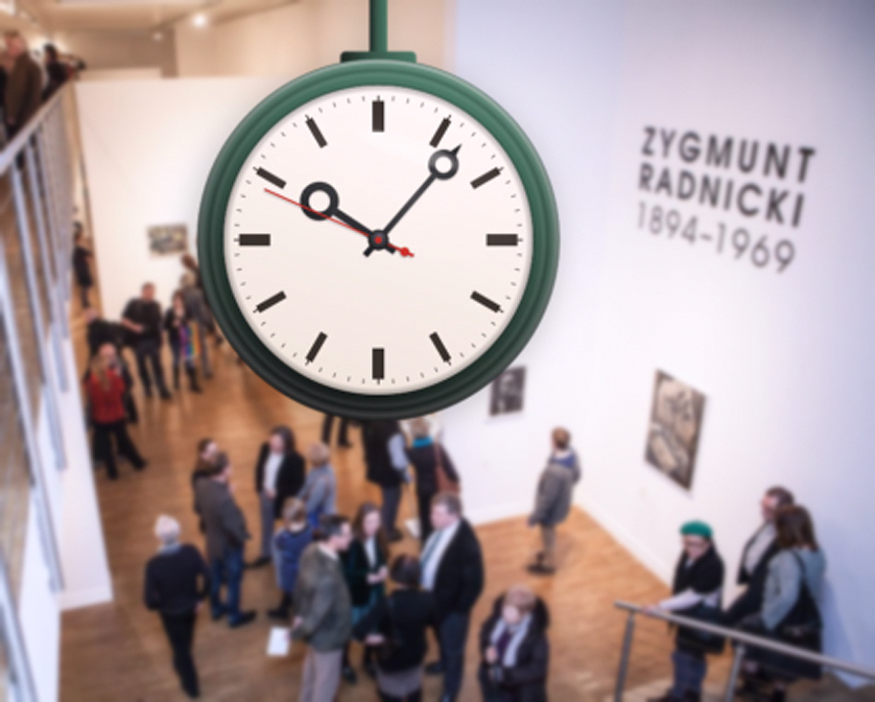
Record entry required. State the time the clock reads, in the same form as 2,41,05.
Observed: 10,06,49
